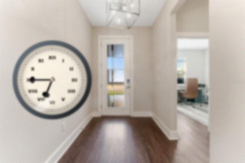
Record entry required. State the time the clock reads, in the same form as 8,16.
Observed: 6,45
